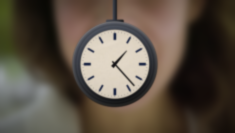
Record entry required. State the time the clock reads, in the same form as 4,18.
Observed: 1,23
